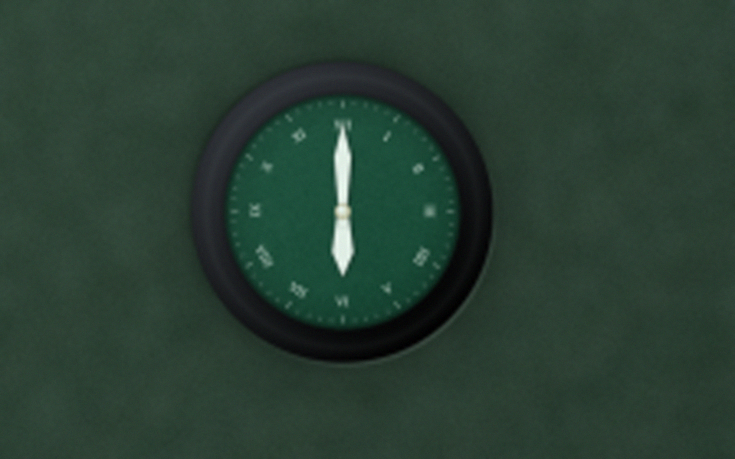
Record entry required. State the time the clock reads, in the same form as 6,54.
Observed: 6,00
